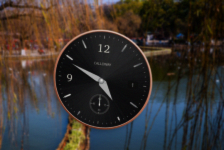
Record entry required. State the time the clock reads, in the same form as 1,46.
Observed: 4,49
